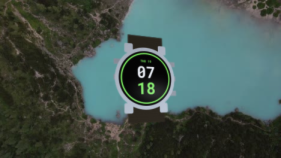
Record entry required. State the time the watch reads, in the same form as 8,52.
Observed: 7,18
